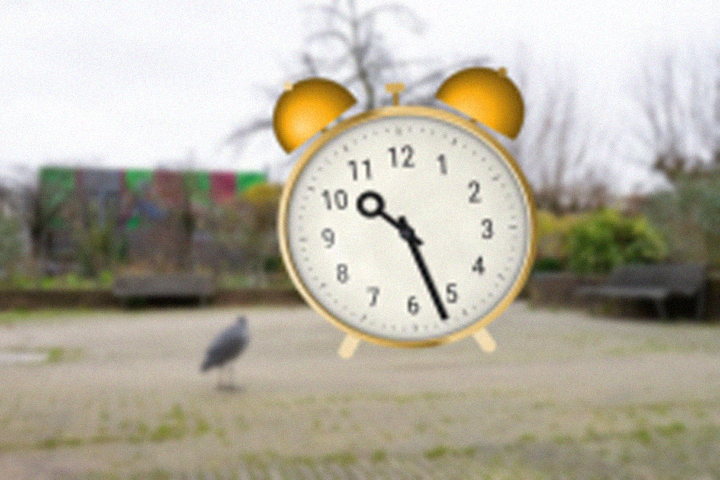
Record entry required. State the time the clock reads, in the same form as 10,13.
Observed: 10,27
